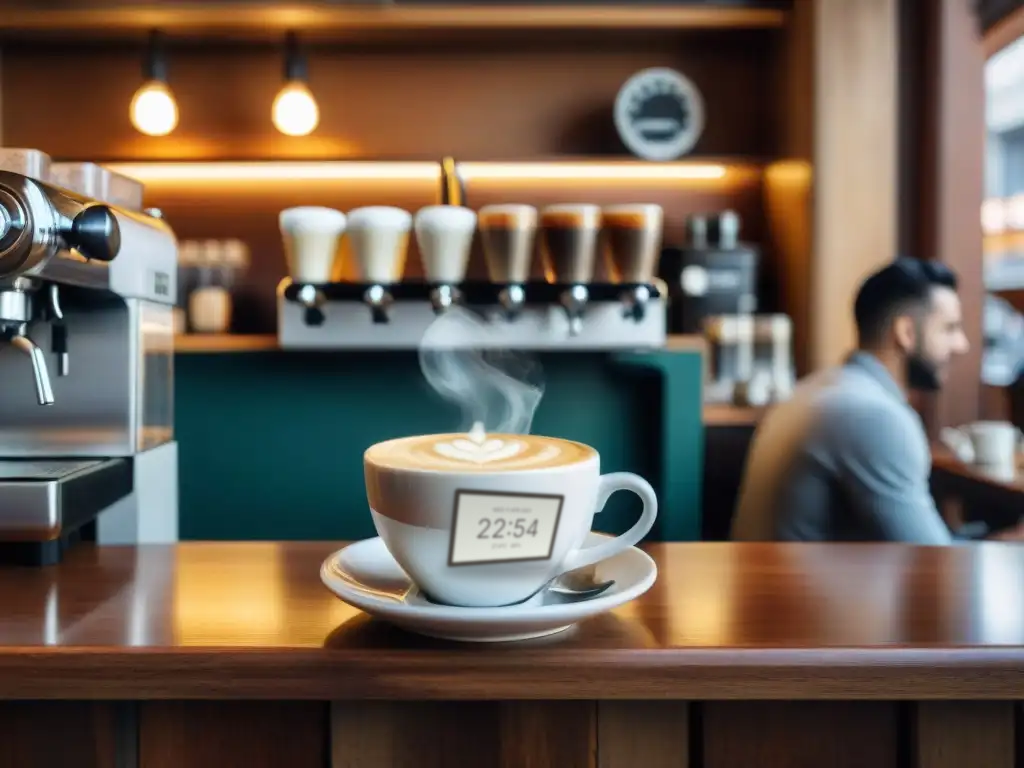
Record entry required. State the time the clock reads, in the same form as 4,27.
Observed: 22,54
